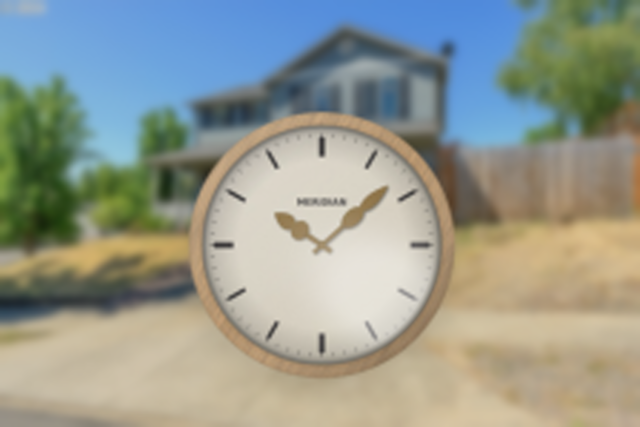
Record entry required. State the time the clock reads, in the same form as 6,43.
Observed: 10,08
